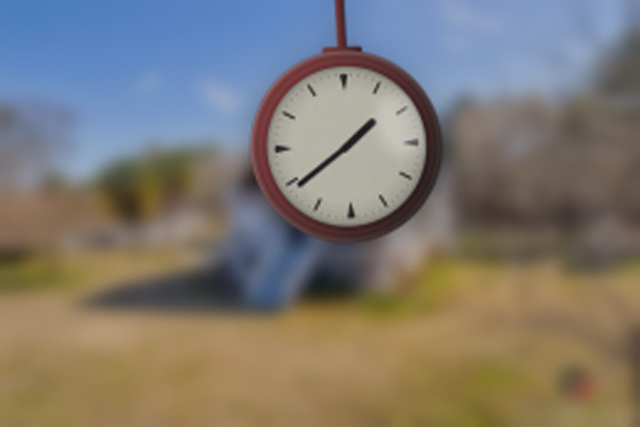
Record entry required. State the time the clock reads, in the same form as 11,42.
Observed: 1,39
